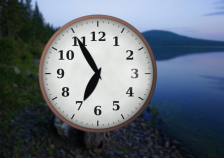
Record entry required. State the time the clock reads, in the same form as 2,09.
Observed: 6,55
